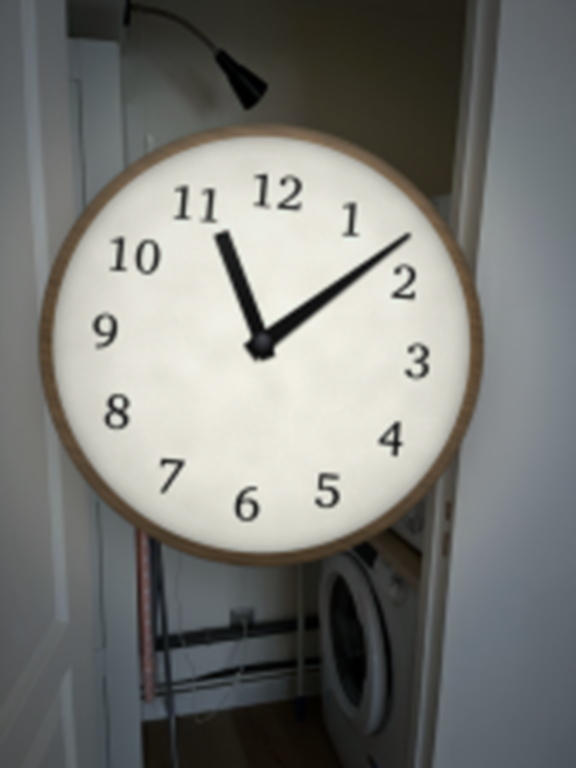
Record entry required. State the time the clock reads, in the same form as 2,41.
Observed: 11,08
